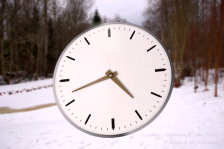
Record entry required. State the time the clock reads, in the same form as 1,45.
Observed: 4,42
